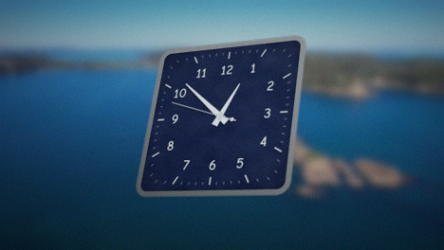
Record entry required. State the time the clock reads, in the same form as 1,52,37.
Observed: 12,51,48
